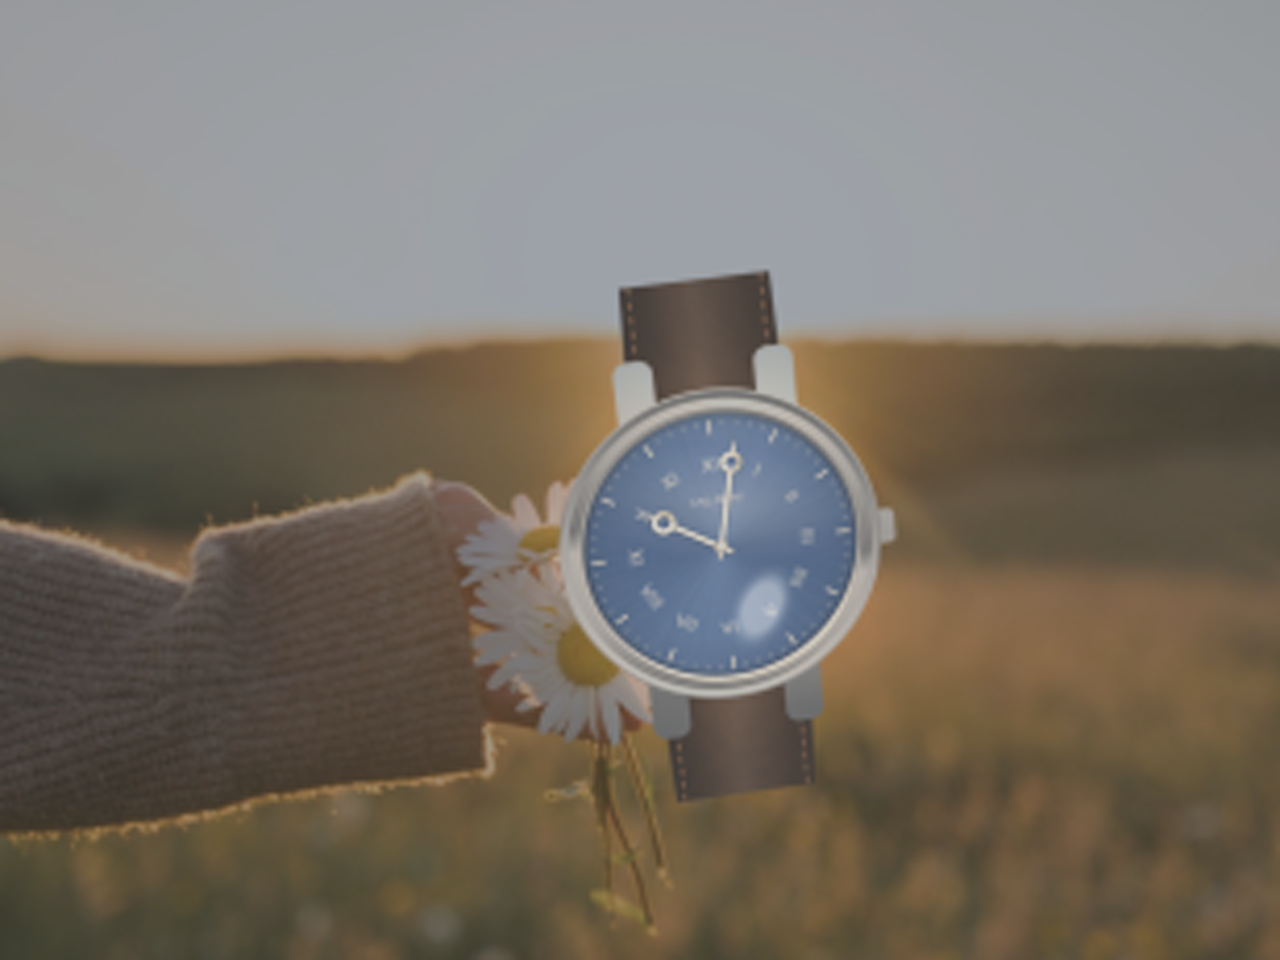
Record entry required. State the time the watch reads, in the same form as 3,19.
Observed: 10,02
